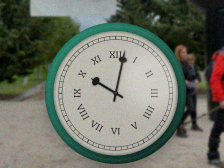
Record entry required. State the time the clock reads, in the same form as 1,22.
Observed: 10,02
